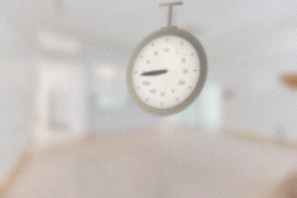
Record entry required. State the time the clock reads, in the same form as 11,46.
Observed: 8,44
